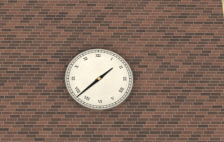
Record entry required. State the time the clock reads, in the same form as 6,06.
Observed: 1,38
